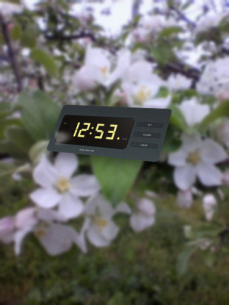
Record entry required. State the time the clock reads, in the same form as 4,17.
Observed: 12,53
